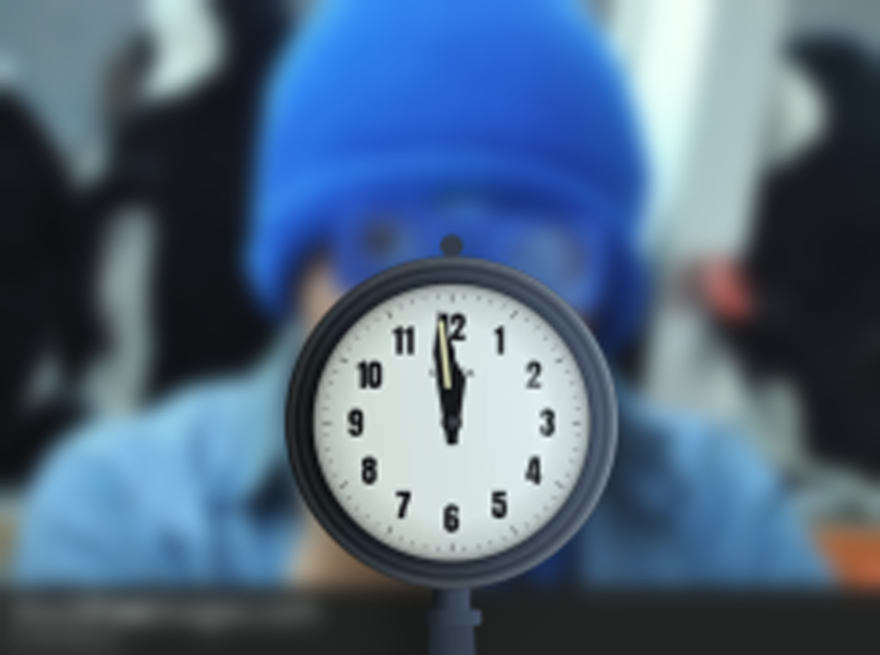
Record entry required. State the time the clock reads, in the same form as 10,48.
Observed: 11,59
